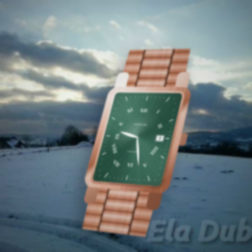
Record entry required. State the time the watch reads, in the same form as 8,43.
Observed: 9,27
